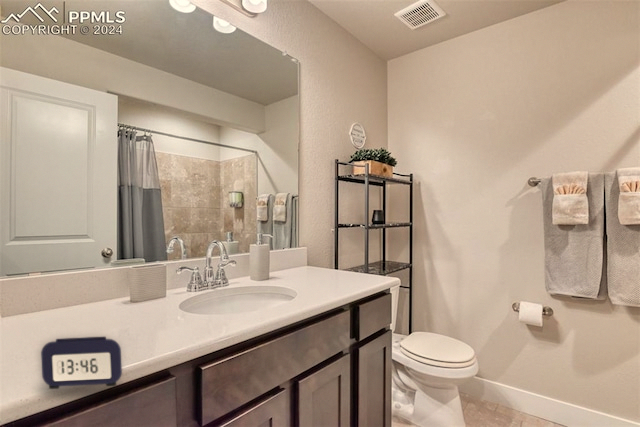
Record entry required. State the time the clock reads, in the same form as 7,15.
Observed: 13,46
